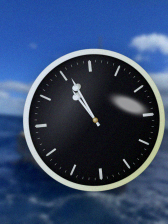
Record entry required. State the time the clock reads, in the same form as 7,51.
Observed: 10,56
